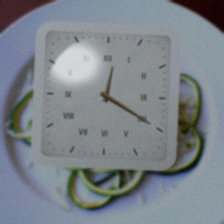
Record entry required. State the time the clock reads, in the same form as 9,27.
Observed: 12,20
